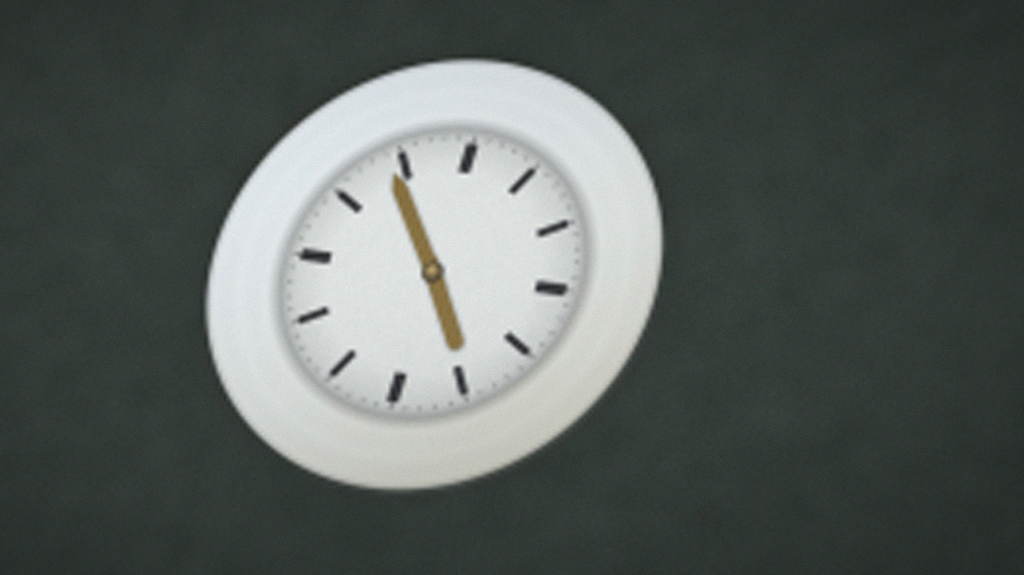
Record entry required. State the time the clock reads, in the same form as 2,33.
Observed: 4,54
